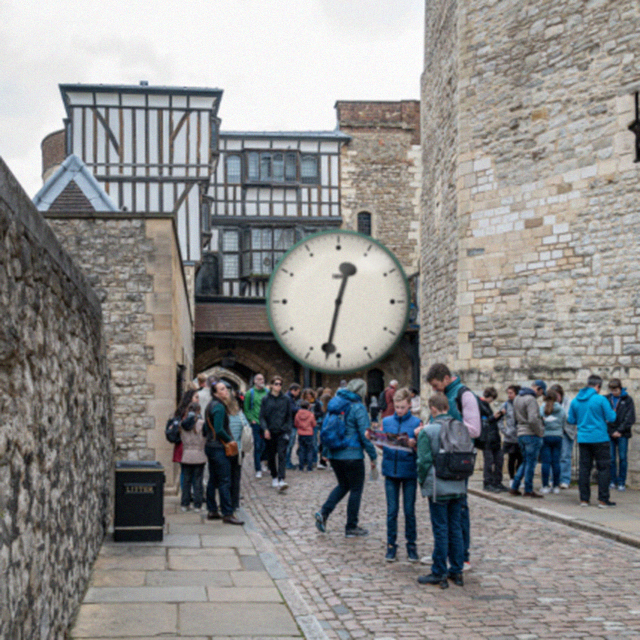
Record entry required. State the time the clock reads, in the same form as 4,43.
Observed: 12,32
